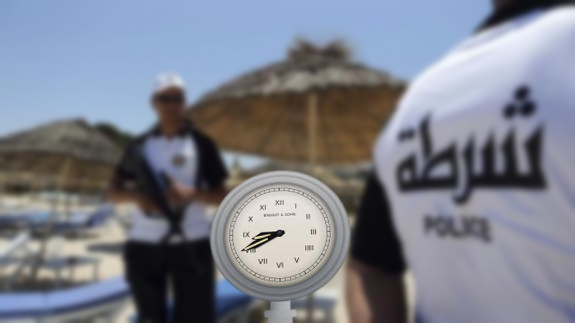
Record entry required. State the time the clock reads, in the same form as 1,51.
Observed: 8,41
